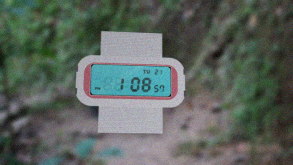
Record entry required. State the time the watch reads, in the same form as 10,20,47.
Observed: 1,08,57
